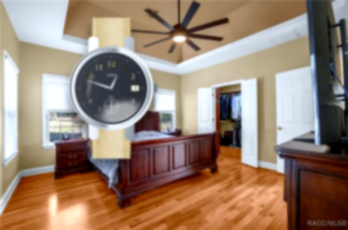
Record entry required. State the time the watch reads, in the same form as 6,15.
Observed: 12,48
